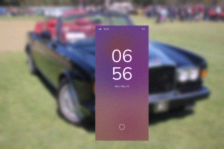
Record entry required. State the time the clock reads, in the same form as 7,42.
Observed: 6,56
